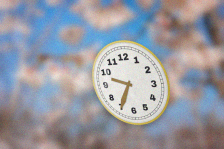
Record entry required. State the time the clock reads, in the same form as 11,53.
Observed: 9,35
